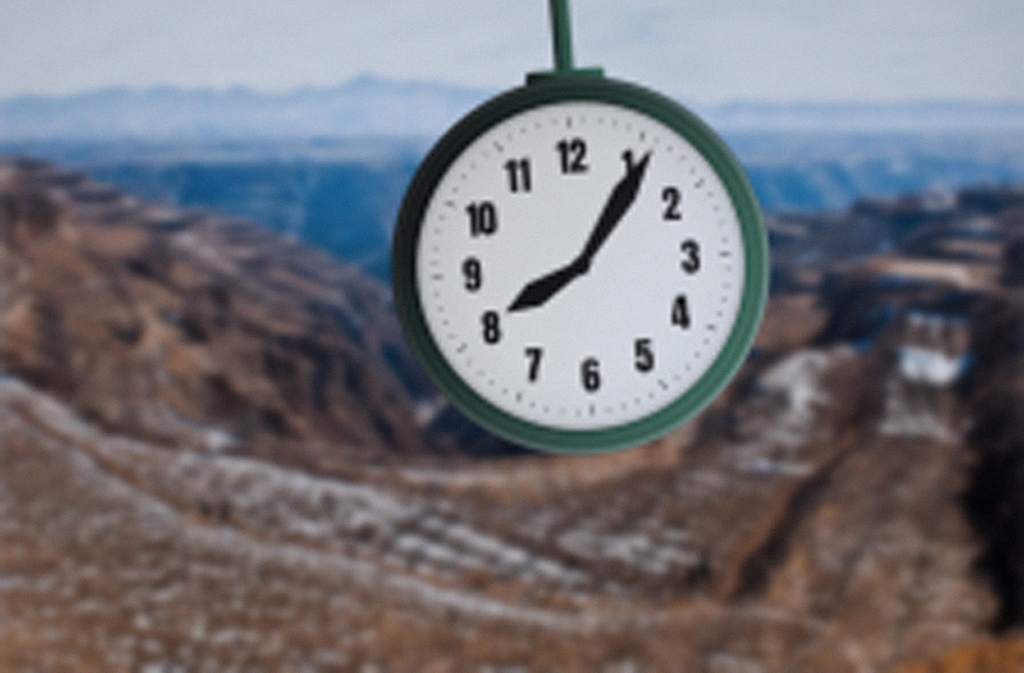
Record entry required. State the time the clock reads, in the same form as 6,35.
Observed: 8,06
